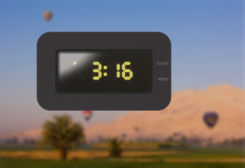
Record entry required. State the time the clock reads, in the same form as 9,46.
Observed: 3,16
